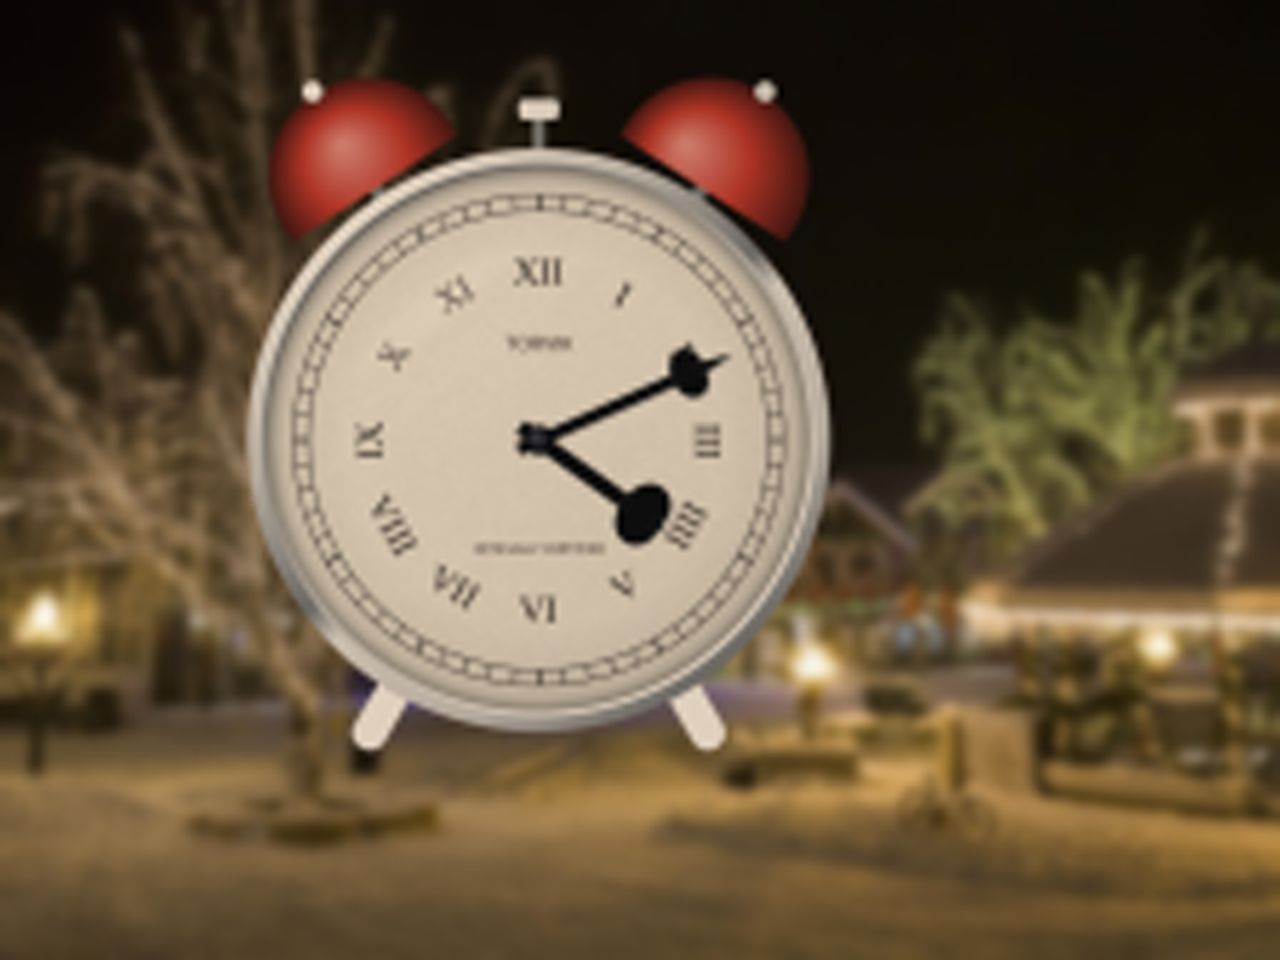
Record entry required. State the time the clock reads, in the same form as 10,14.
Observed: 4,11
